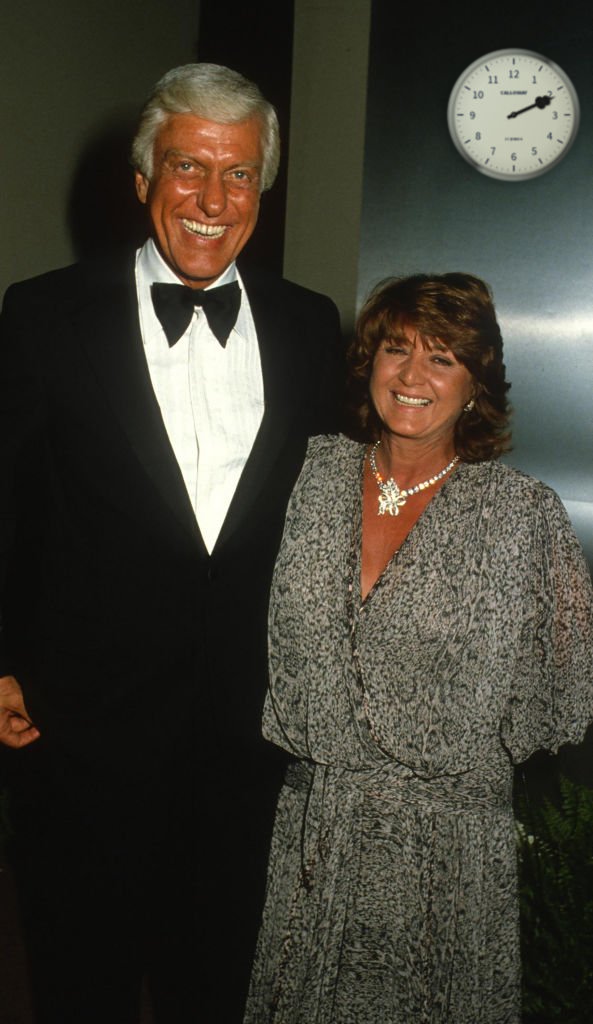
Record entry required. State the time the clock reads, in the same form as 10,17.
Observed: 2,11
